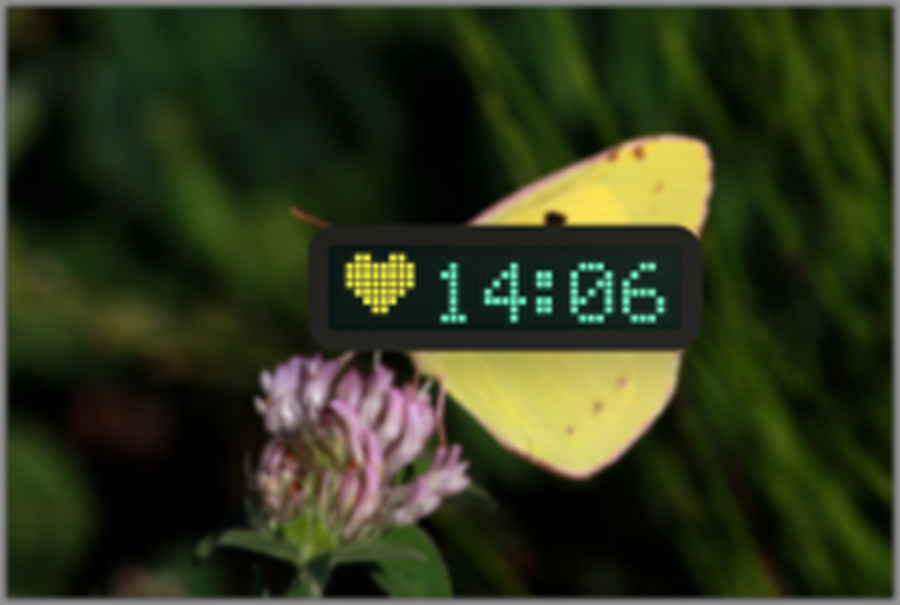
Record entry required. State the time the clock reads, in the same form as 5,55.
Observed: 14,06
